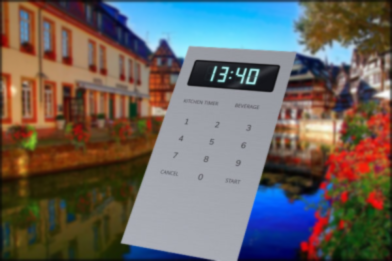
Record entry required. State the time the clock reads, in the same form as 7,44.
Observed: 13,40
